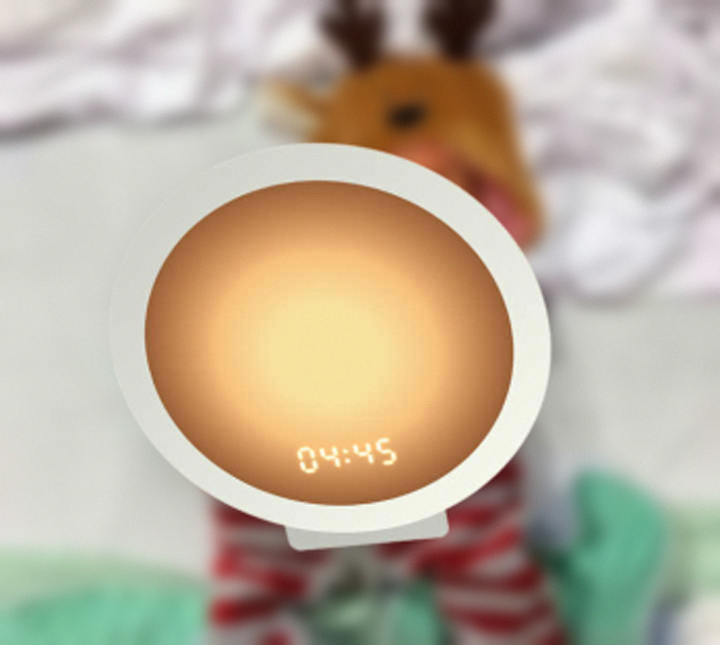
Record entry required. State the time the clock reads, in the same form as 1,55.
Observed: 4,45
